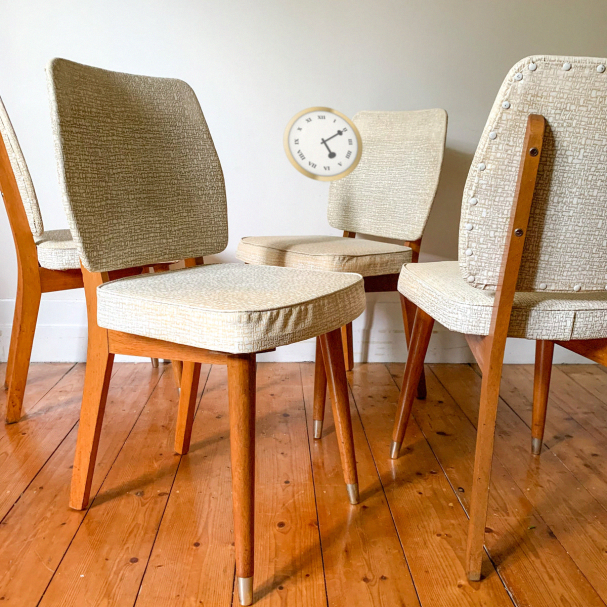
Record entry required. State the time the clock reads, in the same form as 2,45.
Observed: 5,10
